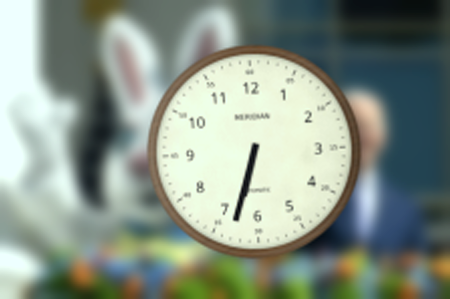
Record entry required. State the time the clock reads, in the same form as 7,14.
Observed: 6,33
